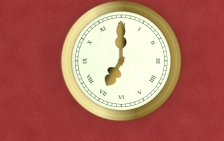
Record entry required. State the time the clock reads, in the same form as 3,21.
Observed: 7,00
